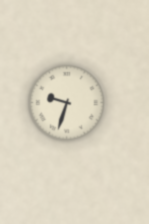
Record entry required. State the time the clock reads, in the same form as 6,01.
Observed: 9,33
